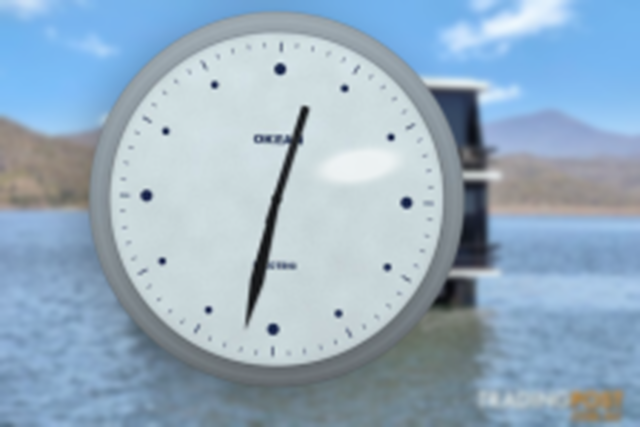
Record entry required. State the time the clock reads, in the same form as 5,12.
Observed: 12,32
